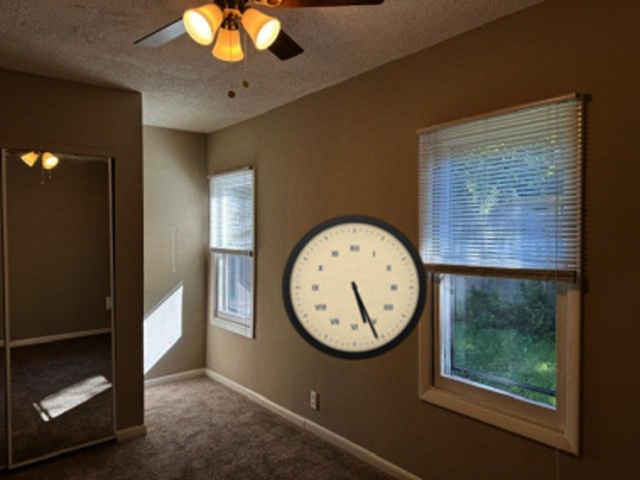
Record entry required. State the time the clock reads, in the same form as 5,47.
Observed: 5,26
